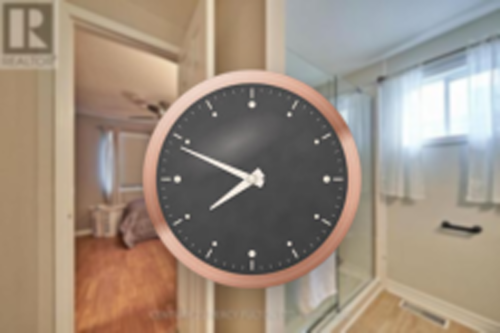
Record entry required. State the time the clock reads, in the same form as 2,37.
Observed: 7,49
